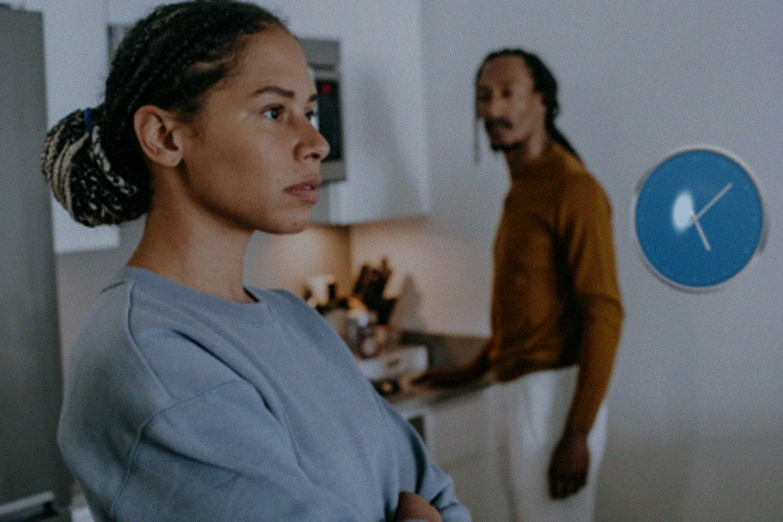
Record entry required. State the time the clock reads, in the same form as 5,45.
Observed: 5,08
